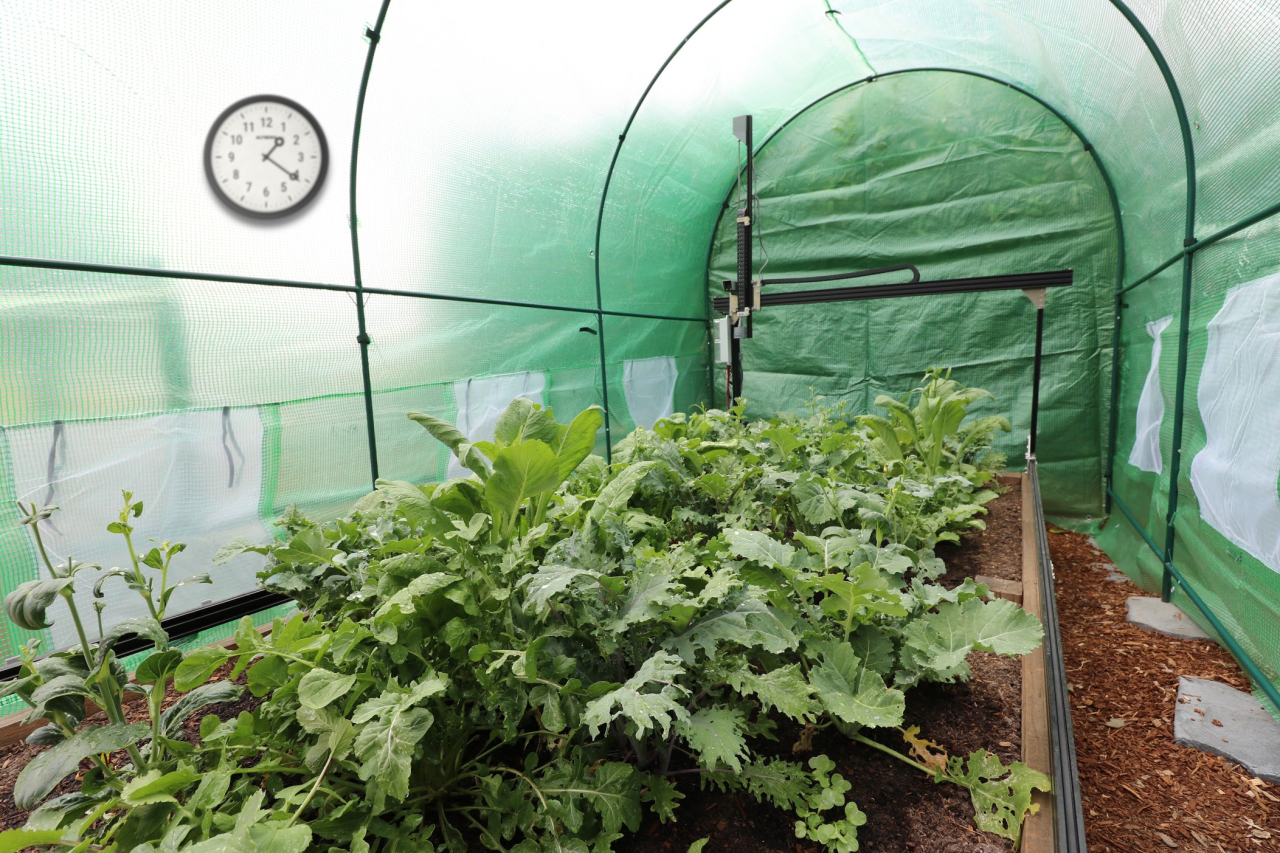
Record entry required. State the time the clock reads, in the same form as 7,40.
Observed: 1,21
